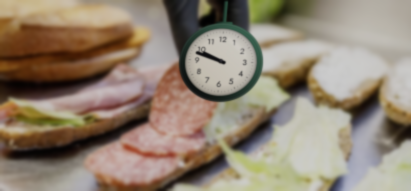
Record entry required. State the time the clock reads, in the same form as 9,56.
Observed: 9,48
